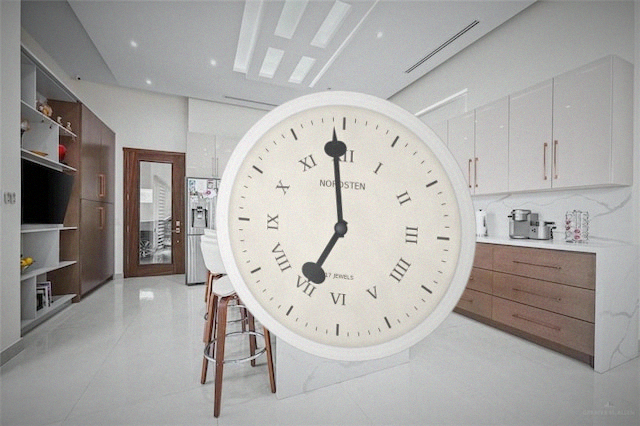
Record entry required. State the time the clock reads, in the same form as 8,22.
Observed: 6,59
